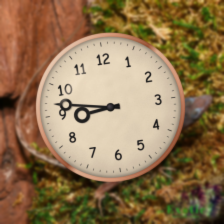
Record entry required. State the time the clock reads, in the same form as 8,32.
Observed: 8,47
